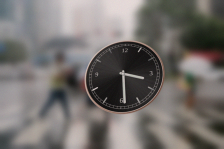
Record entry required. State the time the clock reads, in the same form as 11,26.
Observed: 3,29
